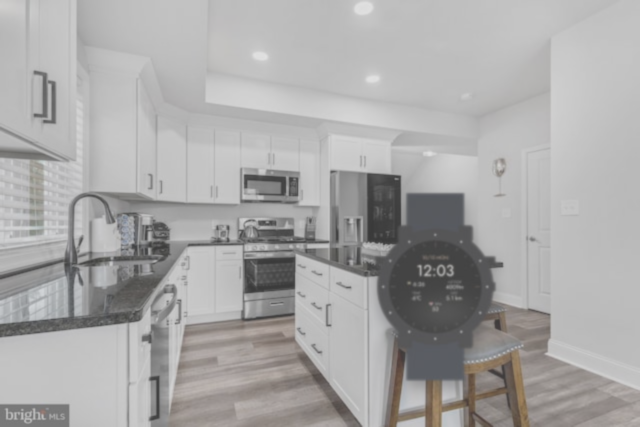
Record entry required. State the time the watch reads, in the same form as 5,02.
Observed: 12,03
